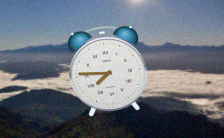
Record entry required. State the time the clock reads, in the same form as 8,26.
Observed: 7,46
